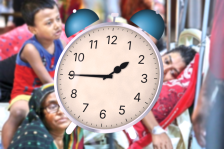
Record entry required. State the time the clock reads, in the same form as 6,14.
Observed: 1,45
